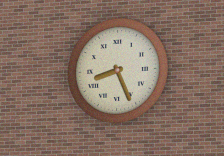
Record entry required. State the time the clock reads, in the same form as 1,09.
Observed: 8,26
